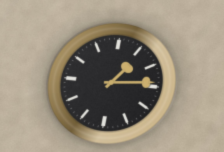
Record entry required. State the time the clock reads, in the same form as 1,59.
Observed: 1,14
